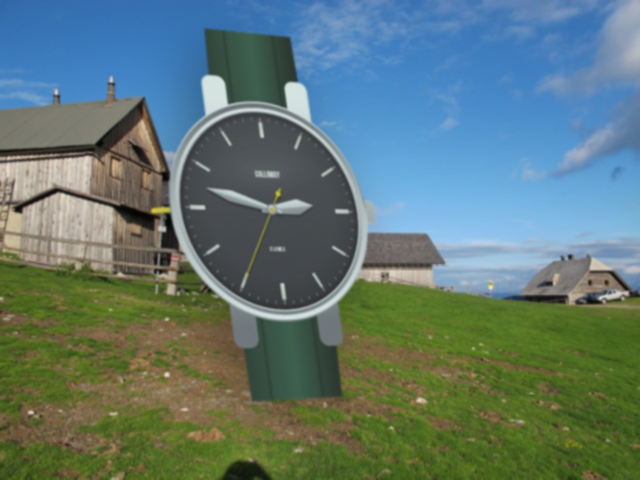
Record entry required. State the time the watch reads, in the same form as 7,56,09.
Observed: 2,47,35
